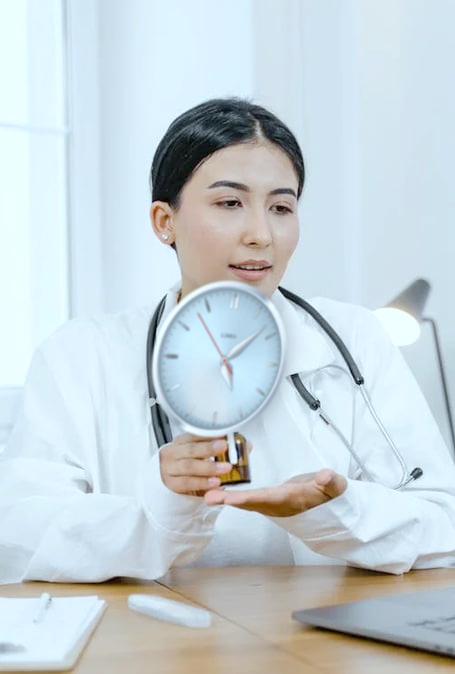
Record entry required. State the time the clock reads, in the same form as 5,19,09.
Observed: 5,07,53
